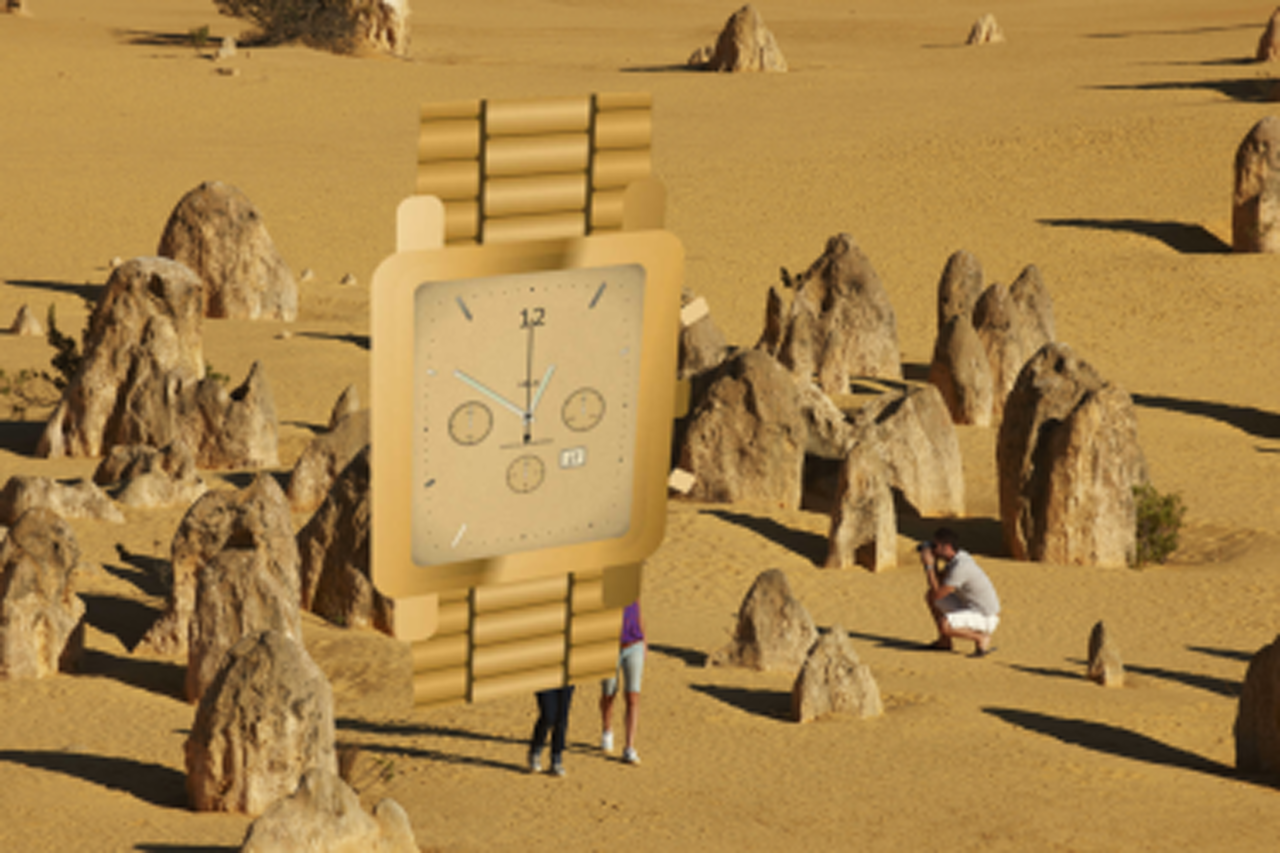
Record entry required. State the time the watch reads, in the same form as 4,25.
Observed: 12,51
